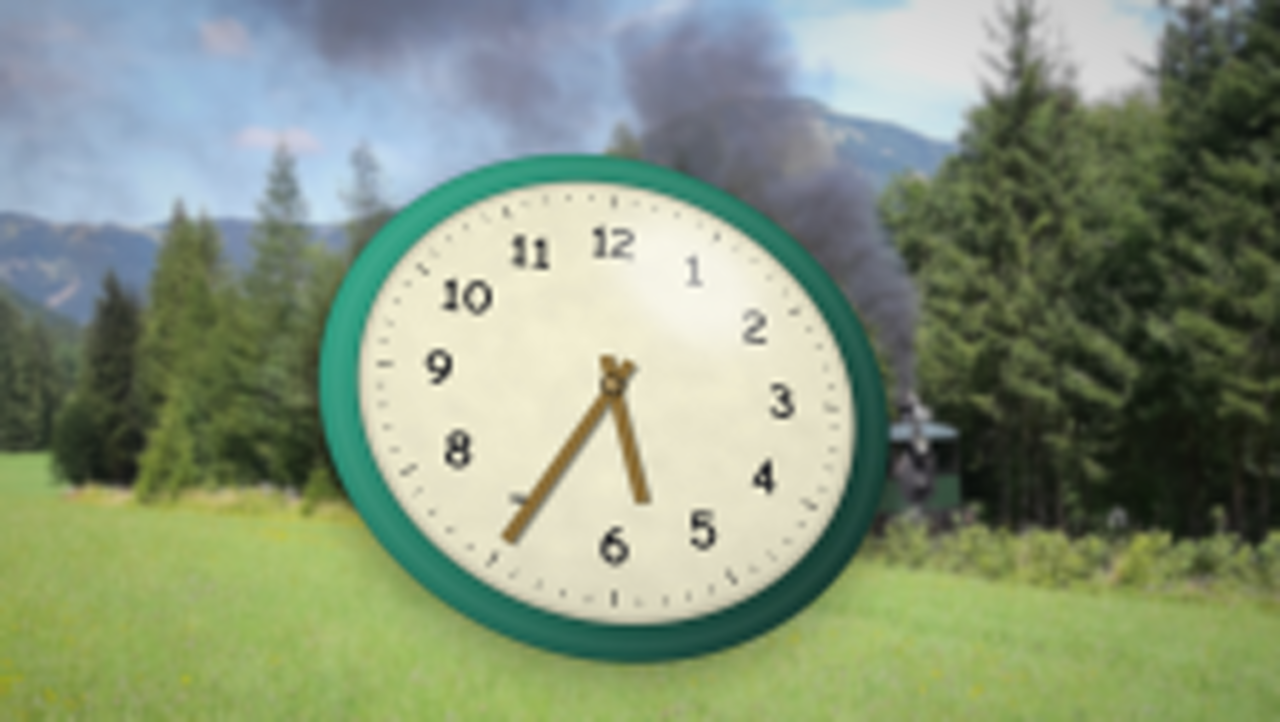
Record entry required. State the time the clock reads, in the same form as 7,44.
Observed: 5,35
